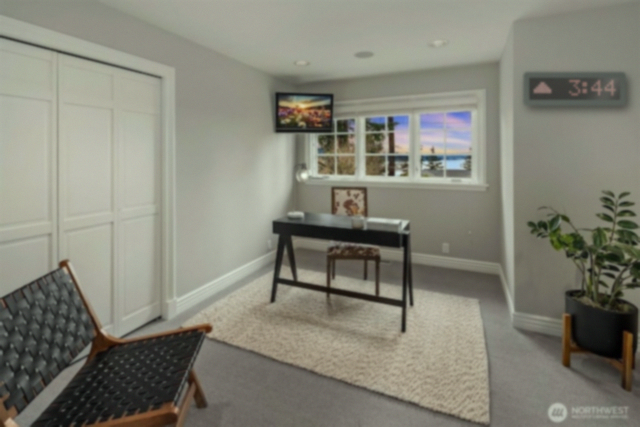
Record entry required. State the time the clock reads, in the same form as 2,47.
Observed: 3,44
